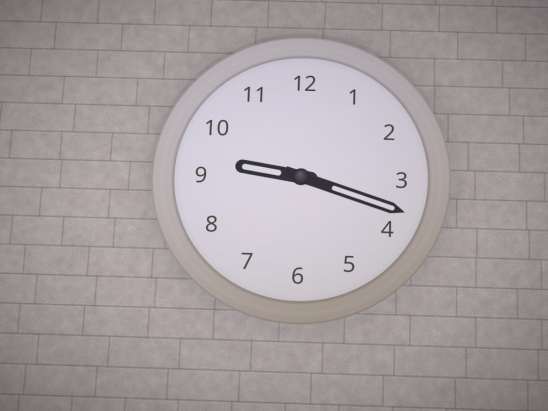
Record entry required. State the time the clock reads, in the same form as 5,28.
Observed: 9,18
